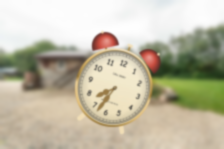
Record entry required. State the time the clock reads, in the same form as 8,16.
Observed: 7,33
